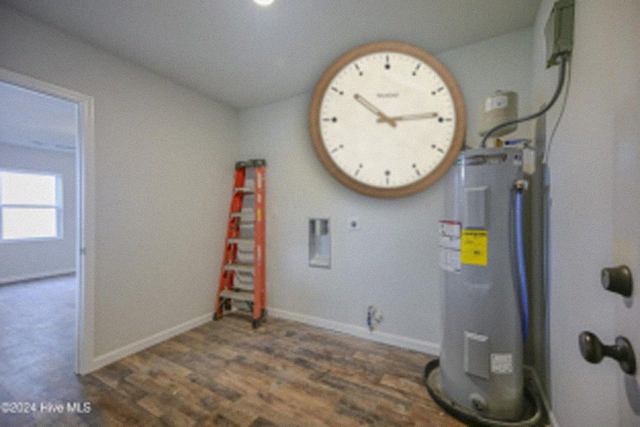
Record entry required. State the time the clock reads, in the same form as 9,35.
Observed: 10,14
